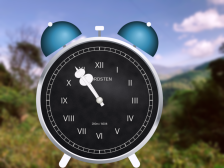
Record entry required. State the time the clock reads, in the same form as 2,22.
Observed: 10,54
